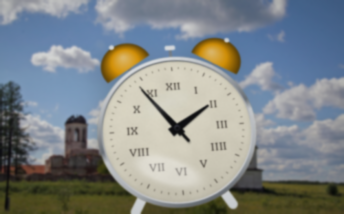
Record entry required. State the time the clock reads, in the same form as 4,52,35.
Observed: 1,53,54
